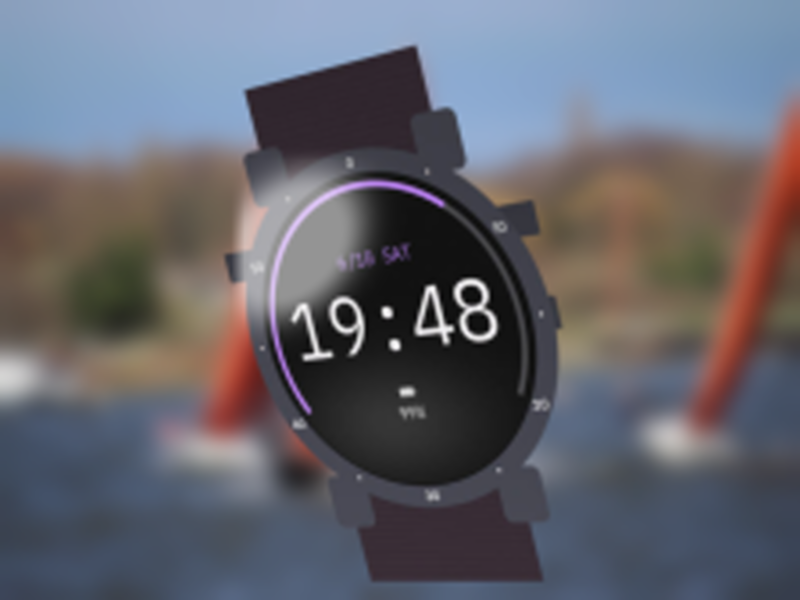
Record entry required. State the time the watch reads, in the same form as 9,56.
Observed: 19,48
